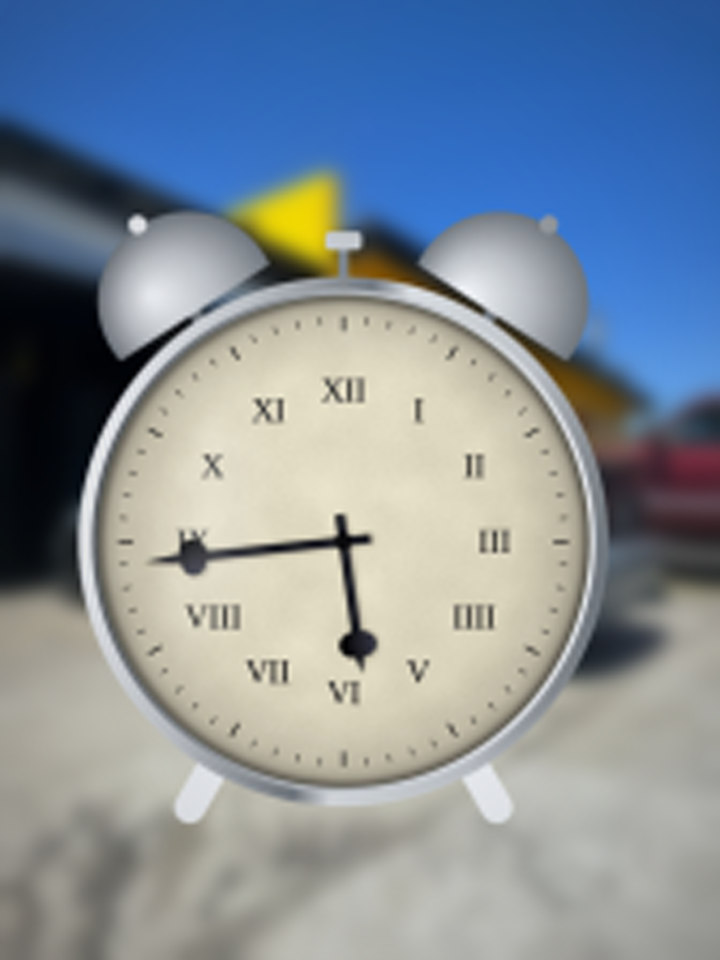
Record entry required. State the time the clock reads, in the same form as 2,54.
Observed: 5,44
